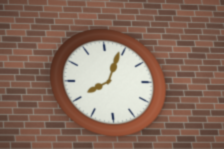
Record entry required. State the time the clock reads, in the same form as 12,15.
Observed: 8,04
